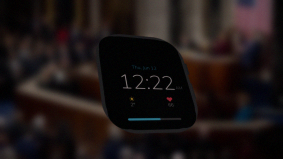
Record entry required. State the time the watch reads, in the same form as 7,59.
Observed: 12,22
